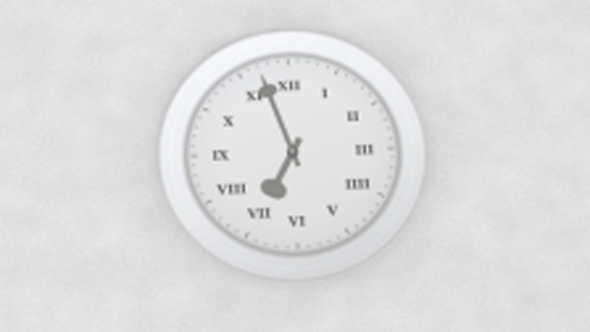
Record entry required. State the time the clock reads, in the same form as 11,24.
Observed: 6,57
